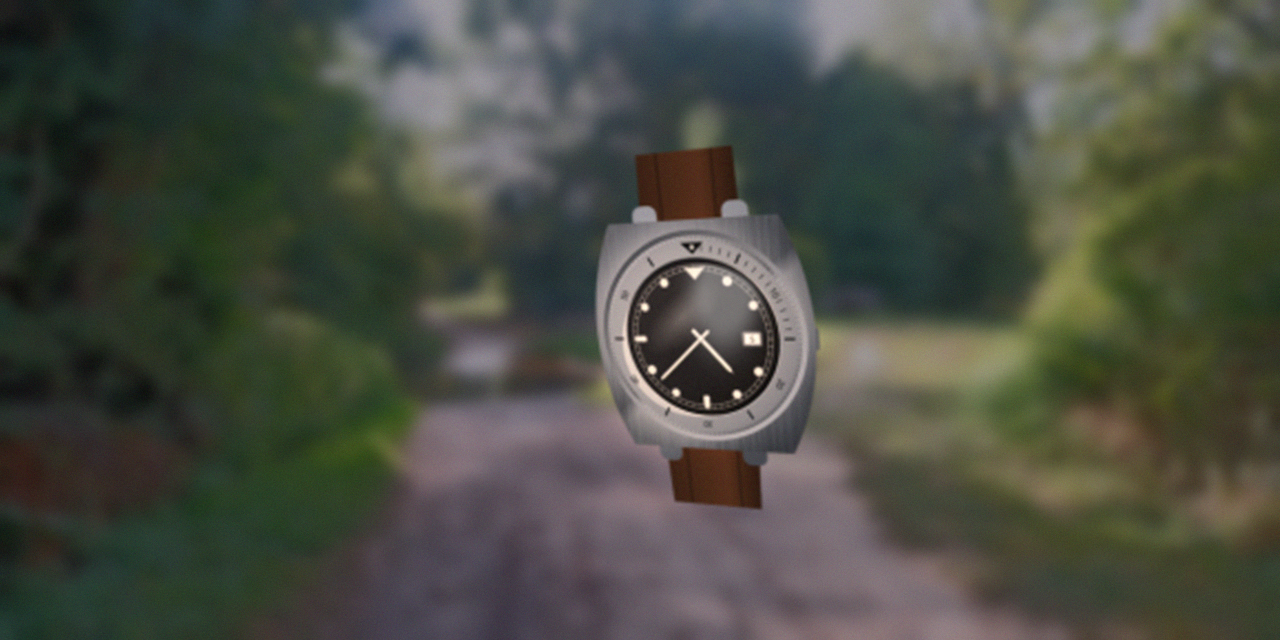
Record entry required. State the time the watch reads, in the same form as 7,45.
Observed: 4,38
